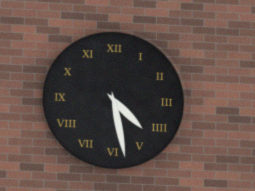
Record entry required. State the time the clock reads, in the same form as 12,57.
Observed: 4,28
